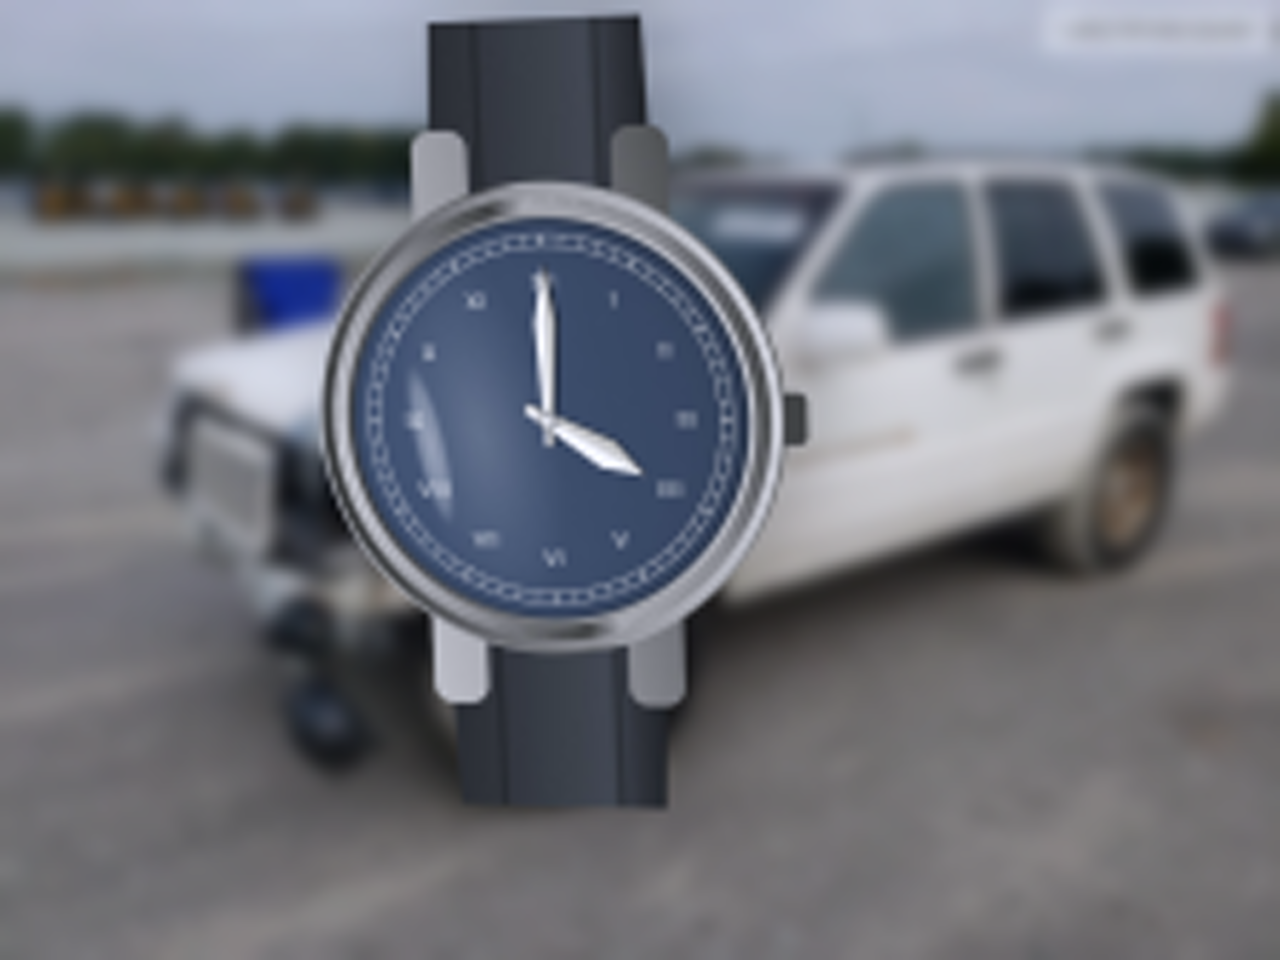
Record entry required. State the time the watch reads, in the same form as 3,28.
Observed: 4,00
